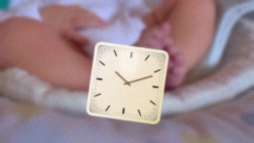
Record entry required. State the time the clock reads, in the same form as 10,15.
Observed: 10,11
